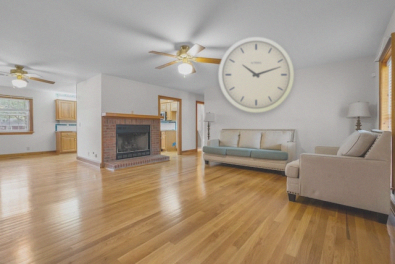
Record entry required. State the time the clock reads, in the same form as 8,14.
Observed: 10,12
